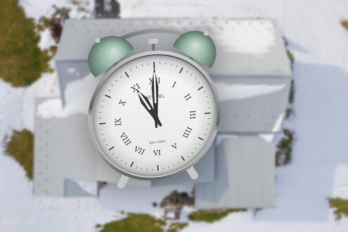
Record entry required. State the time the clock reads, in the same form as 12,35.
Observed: 11,00
